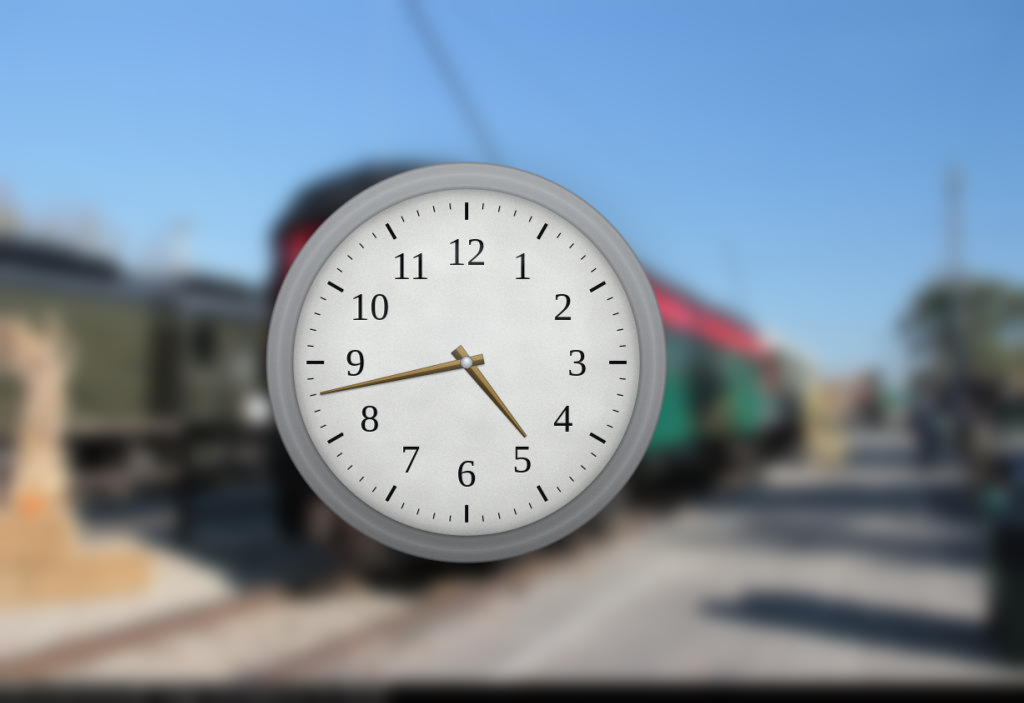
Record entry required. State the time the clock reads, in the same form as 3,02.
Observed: 4,43
